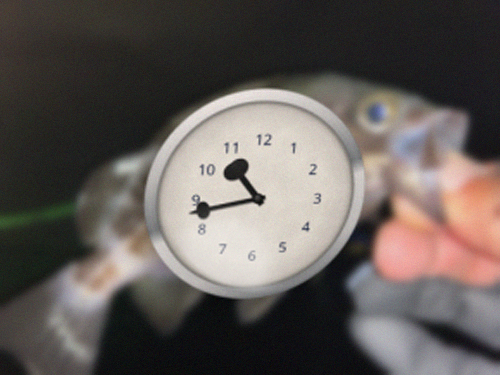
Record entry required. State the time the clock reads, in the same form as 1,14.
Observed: 10,43
